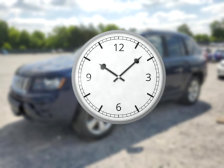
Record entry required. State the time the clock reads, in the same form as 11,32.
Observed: 10,08
